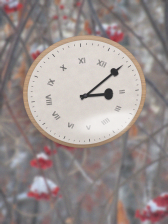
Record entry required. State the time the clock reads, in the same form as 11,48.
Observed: 2,04
